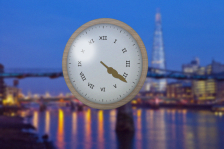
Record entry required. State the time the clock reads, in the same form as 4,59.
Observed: 4,21
